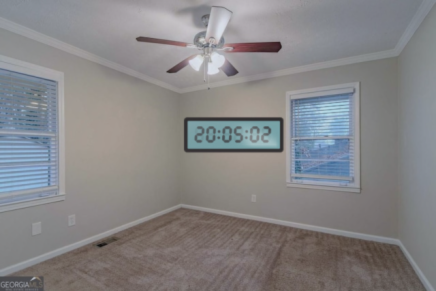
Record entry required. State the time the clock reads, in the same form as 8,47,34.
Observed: 20,05,02
